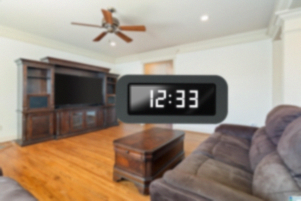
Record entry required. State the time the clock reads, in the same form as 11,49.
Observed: 12,33
